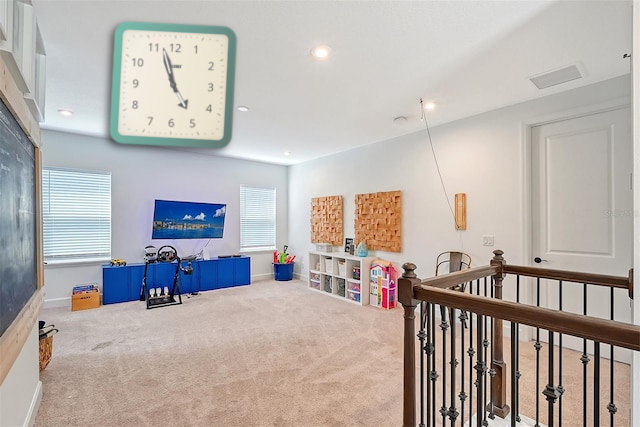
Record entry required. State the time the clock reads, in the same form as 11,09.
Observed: 4,57
